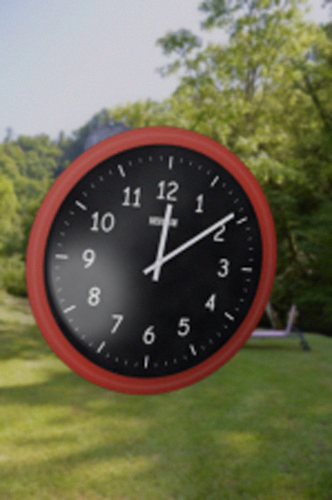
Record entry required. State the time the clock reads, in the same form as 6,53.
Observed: 12,09
